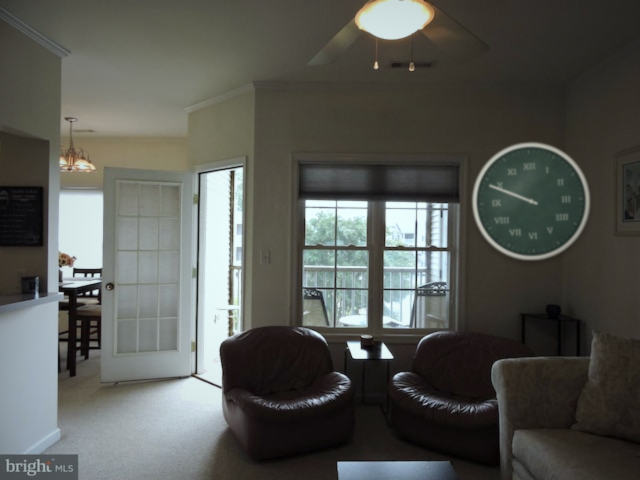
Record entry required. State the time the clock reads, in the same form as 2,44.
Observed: 9,49
